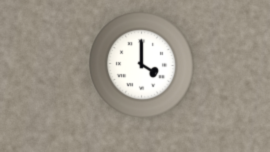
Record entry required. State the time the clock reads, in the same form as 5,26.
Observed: 4,00
